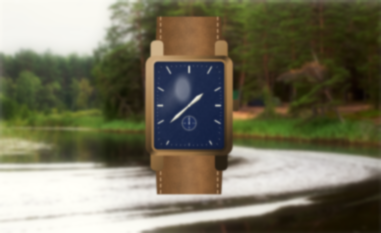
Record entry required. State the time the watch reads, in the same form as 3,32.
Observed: 1,38
